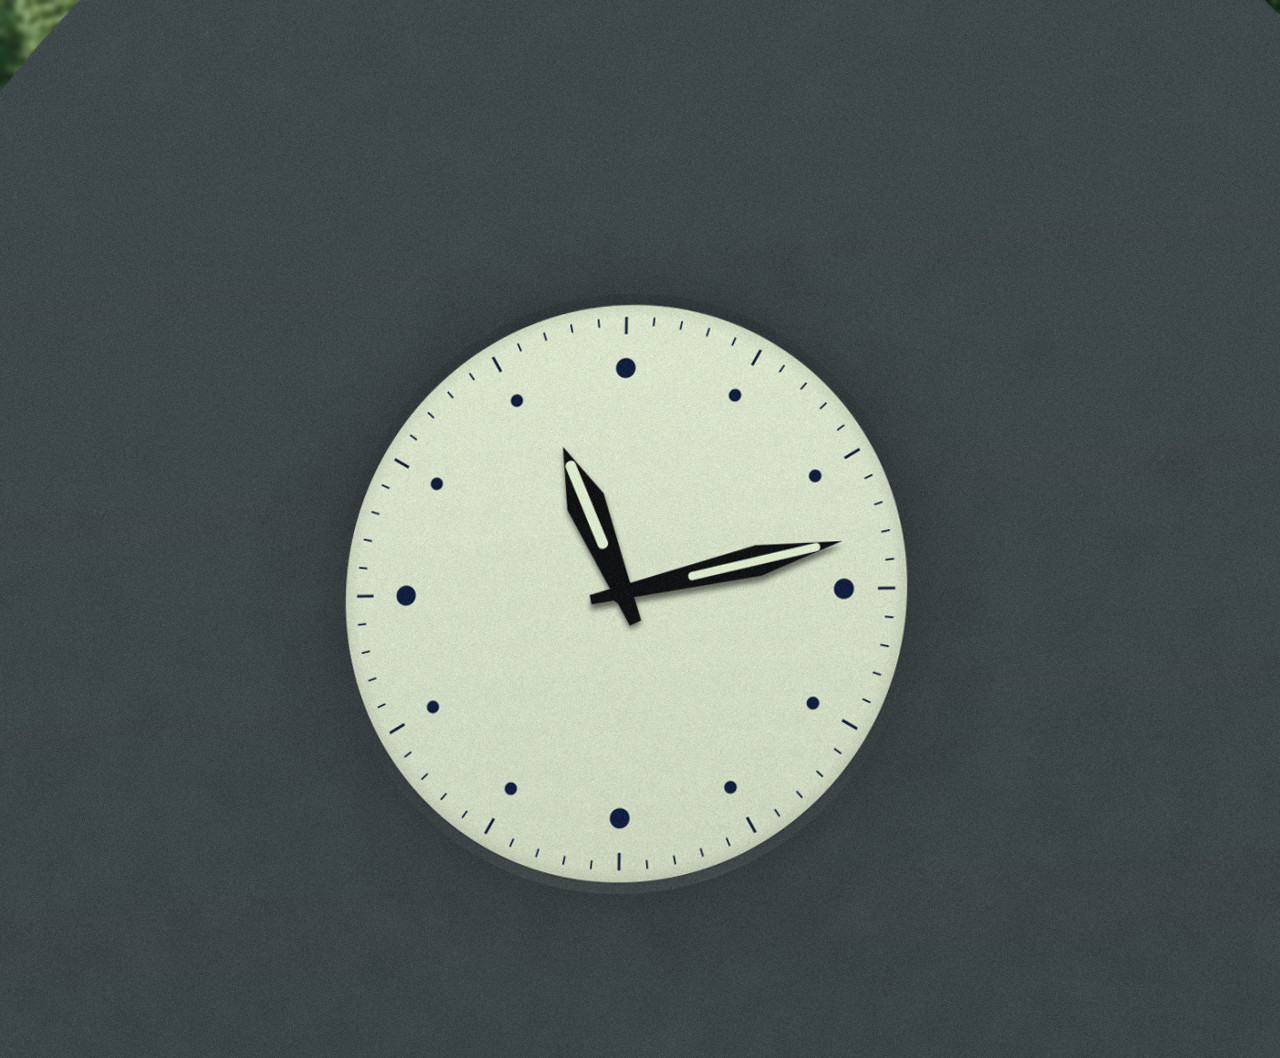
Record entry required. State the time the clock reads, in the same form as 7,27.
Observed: 11,13
